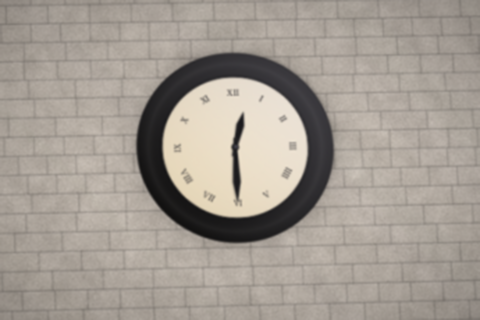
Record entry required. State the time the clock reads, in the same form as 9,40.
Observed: 12,30
